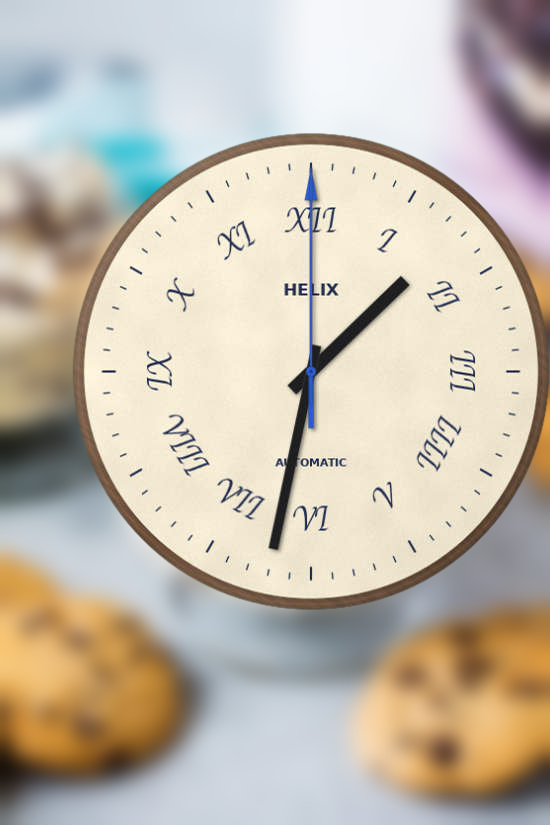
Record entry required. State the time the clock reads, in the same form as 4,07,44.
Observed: 1,32,00
